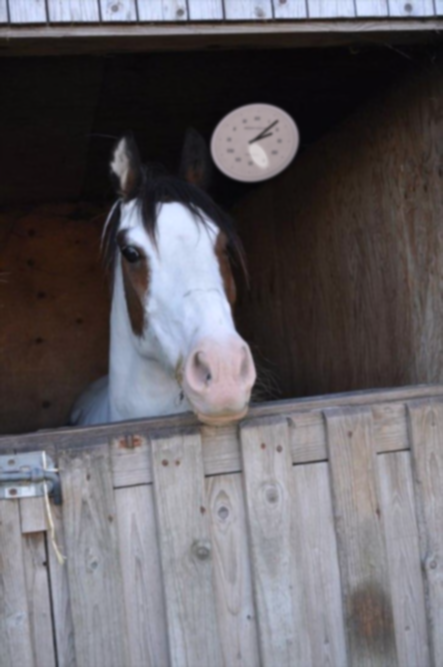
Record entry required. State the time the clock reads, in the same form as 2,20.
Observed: 2,07
